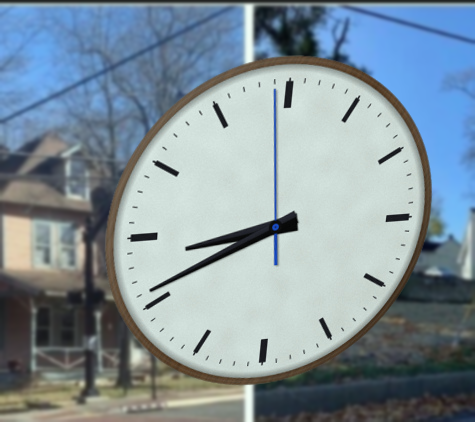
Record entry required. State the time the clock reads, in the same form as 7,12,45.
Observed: 8,40,59
